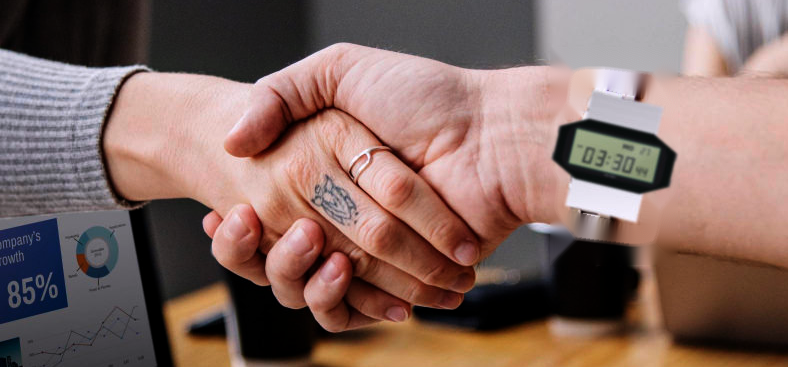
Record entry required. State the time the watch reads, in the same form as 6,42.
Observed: 3,30
